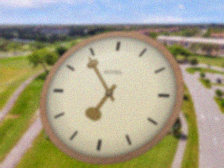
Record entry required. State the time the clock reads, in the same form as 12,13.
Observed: 6,54
